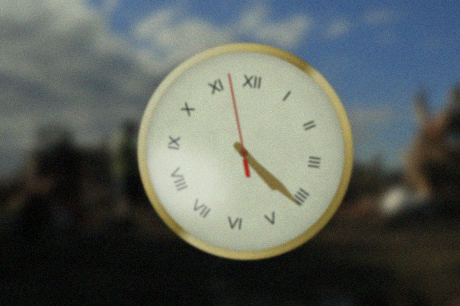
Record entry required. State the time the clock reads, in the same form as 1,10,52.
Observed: 4,20,57
